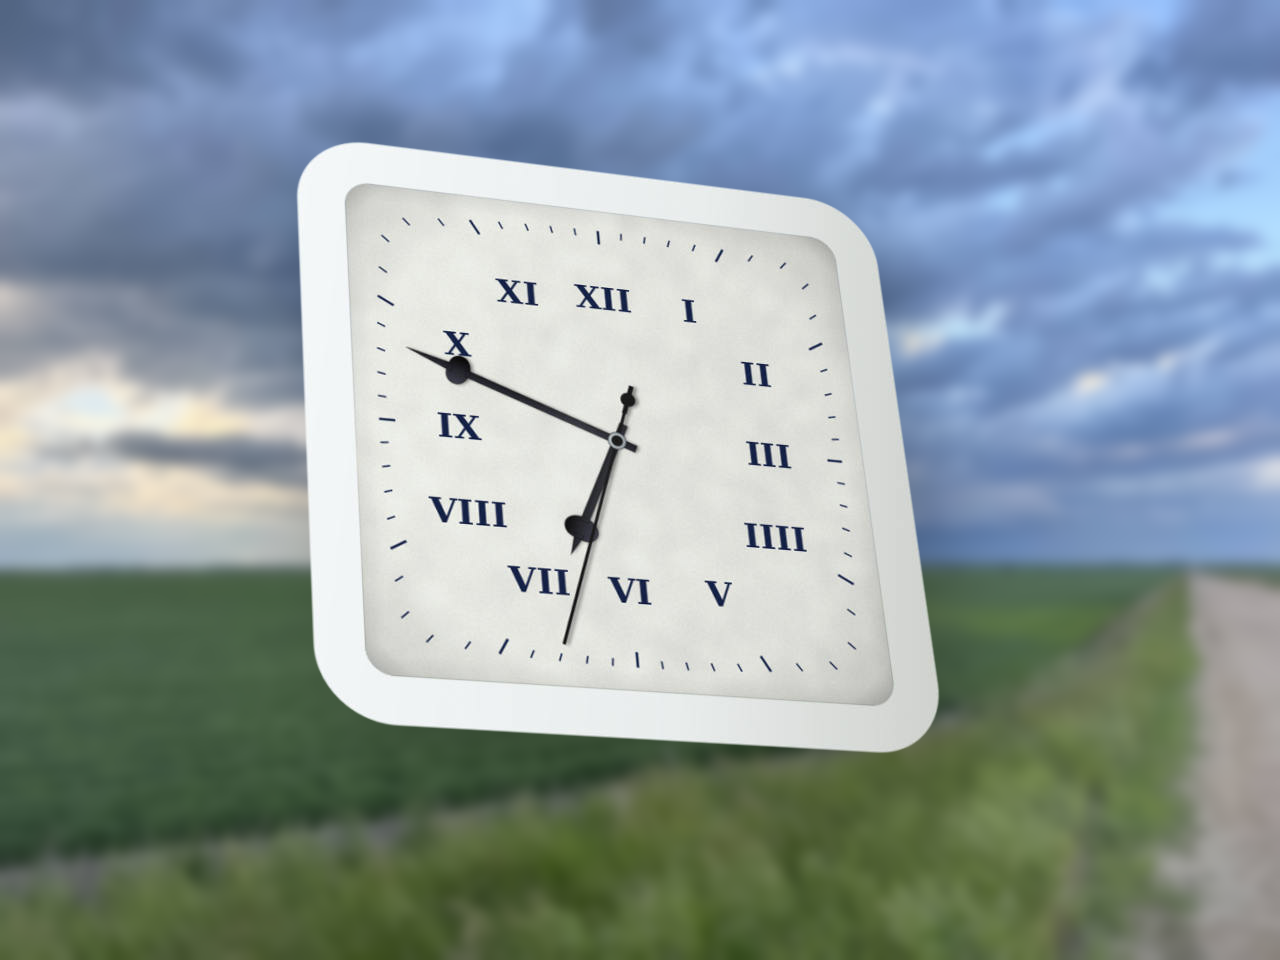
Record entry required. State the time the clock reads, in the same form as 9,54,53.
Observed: 6,48,33
